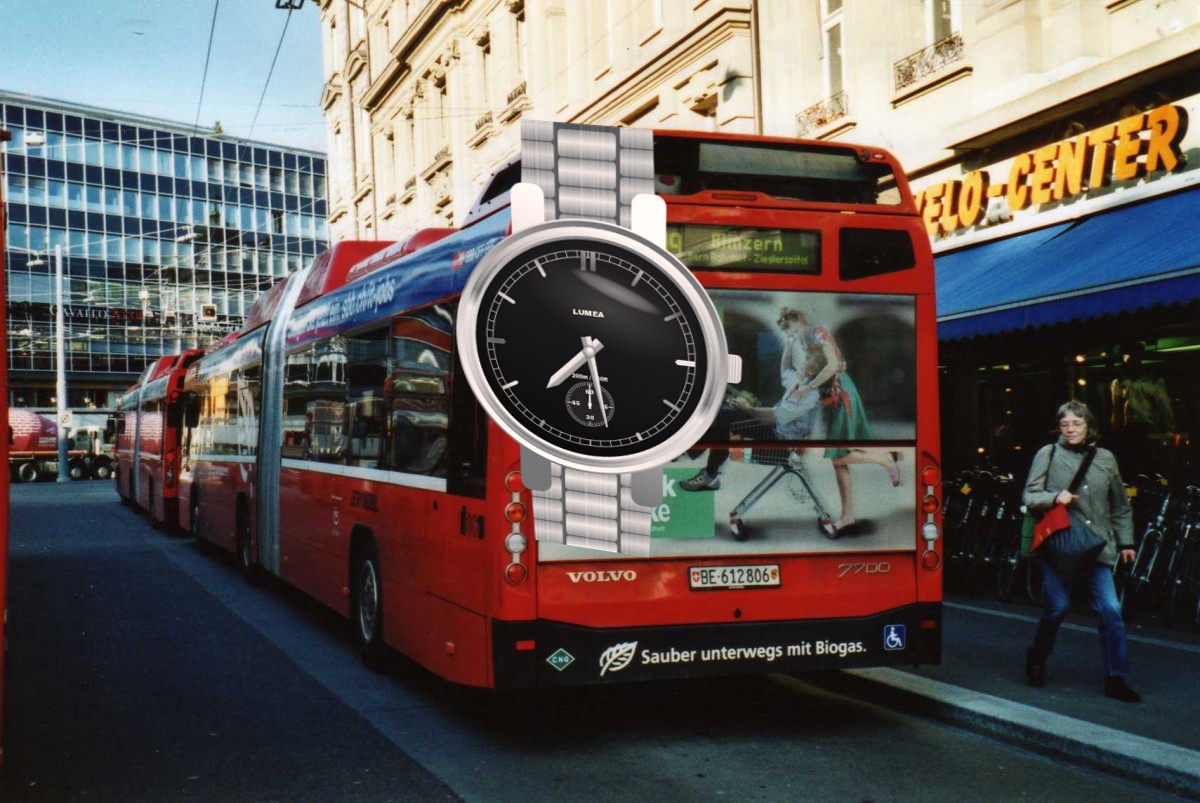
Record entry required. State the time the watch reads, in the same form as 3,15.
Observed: 7,28
